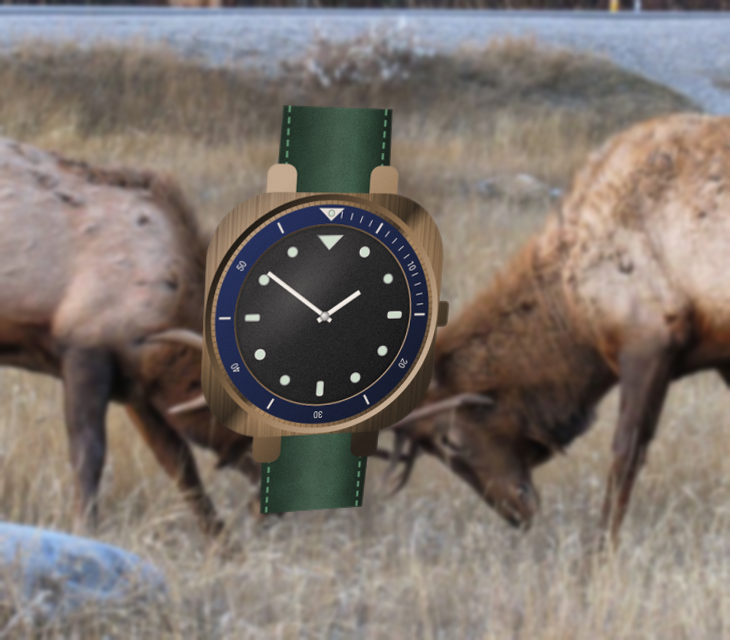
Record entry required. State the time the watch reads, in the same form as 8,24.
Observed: 1,51
